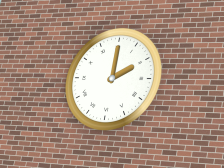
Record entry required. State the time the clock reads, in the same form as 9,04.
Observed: 2,00
